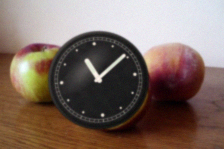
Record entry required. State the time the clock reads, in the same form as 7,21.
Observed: 11,09
